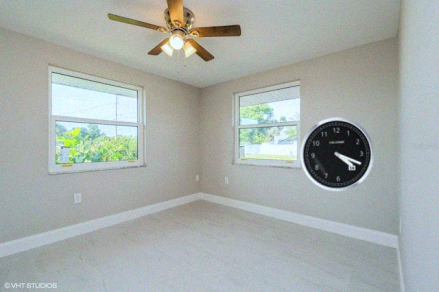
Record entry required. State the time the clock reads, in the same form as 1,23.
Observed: 4,19
